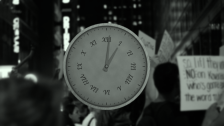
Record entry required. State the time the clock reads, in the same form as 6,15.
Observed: 1,01
